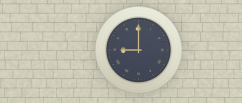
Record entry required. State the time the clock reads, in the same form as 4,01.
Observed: 9,00
